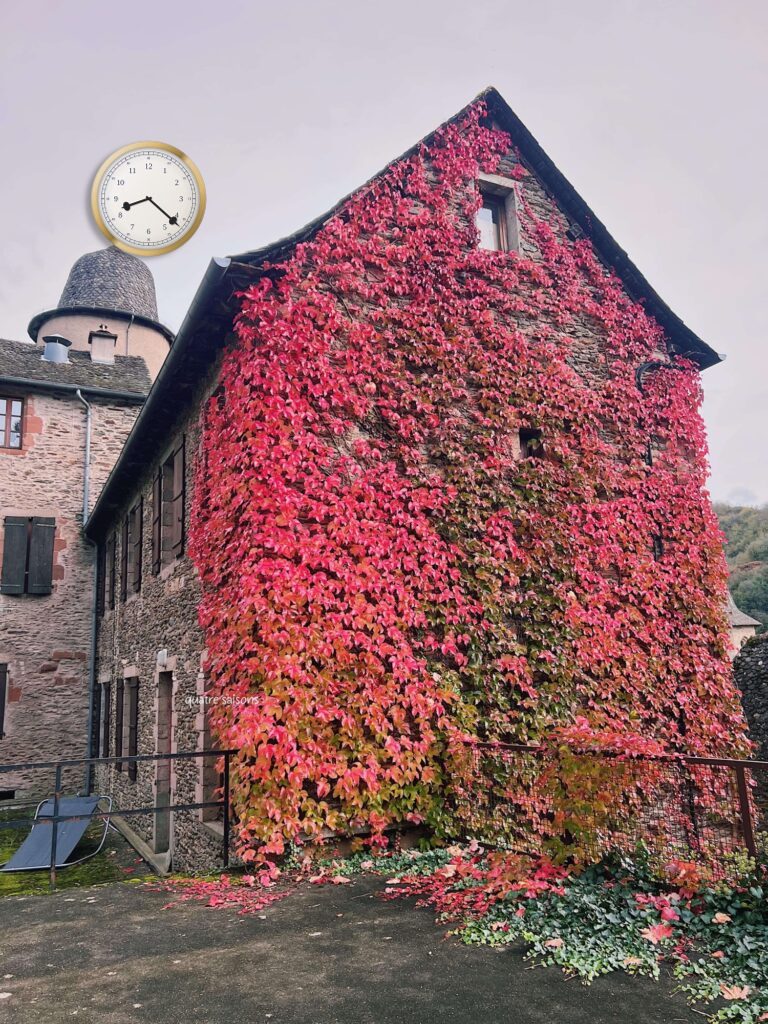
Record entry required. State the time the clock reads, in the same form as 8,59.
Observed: 8,22
